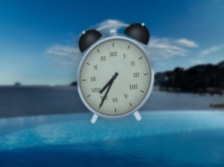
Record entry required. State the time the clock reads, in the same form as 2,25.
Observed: 7,35
